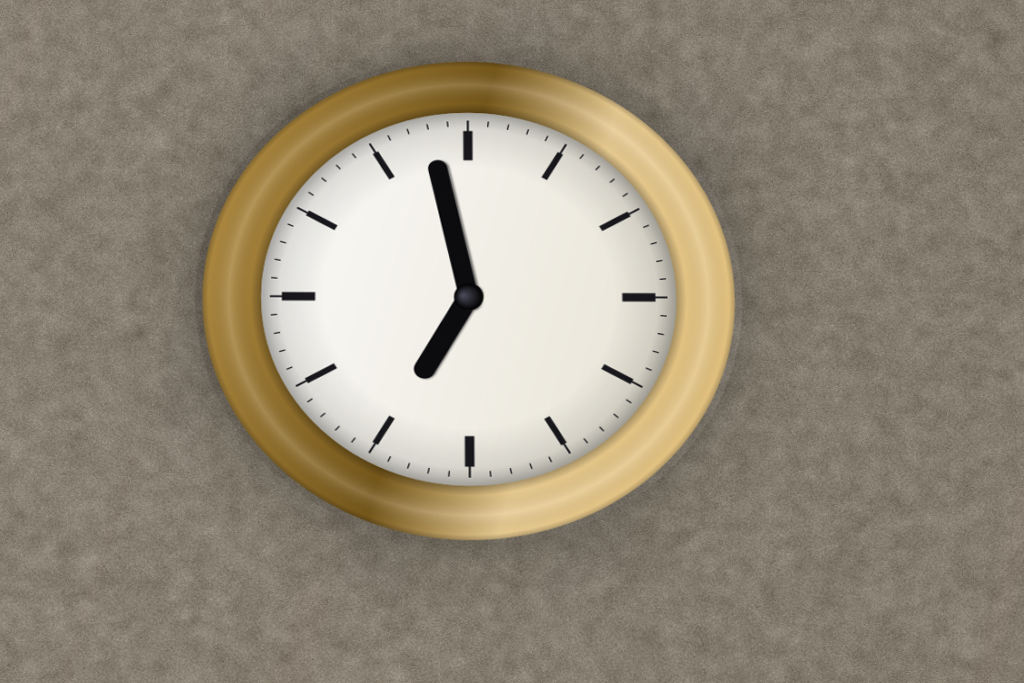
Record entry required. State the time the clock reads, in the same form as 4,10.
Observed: 6,58
